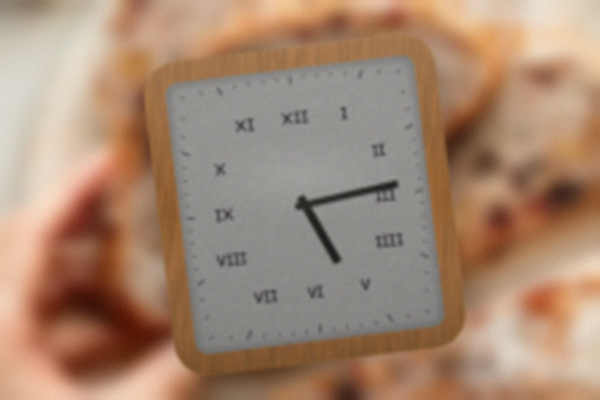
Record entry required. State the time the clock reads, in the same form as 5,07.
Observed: 5,14
